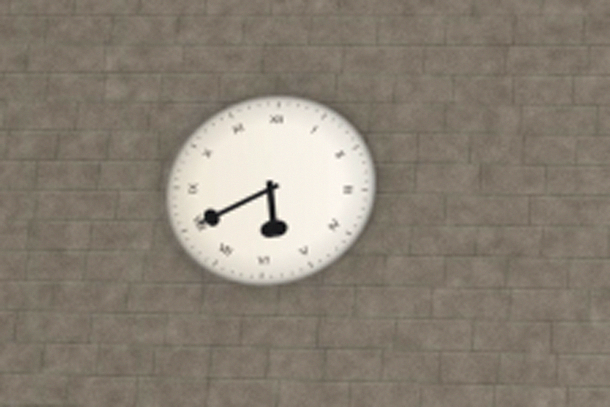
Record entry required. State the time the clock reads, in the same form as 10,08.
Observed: 5,40
